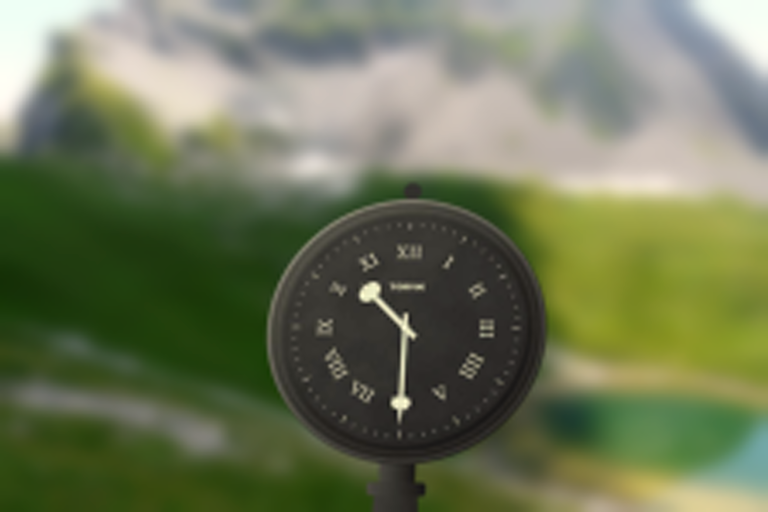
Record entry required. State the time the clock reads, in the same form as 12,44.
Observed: 10,30
